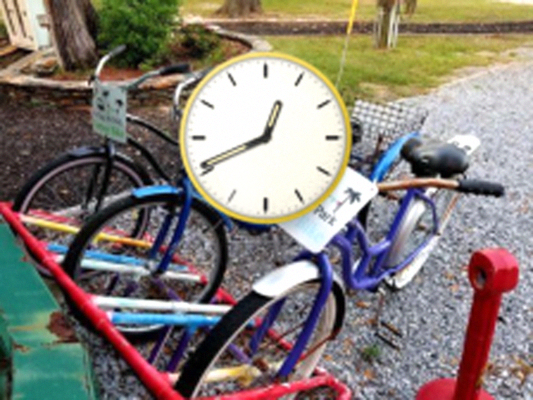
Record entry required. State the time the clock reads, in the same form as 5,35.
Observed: 12,41
